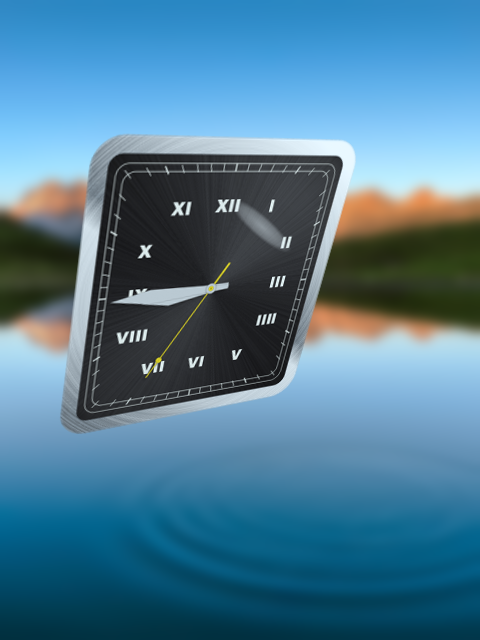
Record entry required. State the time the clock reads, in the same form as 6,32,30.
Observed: 8,44,35
